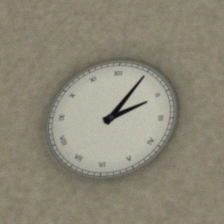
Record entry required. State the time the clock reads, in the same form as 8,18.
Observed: 2,05
